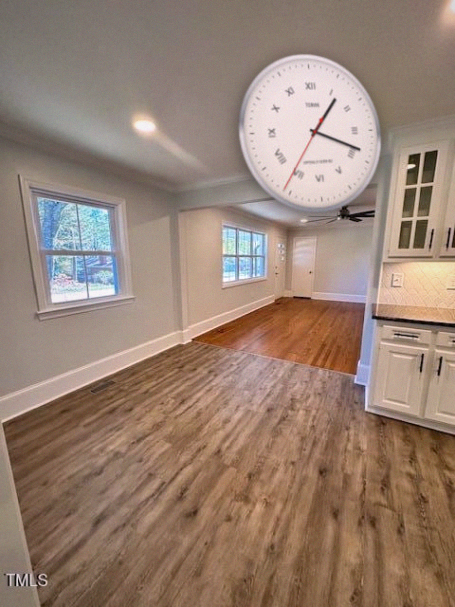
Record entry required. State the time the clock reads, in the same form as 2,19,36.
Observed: 1,18,36
